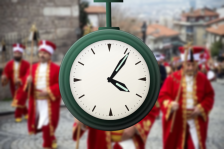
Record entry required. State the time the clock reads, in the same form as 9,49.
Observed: 4,06
